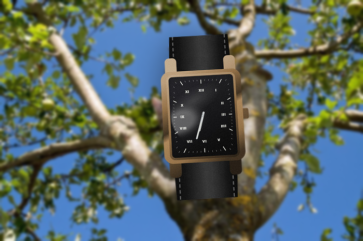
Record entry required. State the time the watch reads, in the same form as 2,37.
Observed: 6,33
